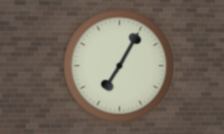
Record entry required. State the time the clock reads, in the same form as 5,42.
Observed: 7,05
